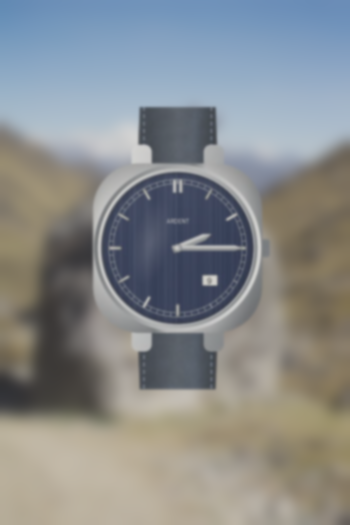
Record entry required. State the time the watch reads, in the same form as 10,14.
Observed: 2,15
